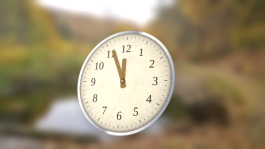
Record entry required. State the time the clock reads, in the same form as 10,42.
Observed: 11,56
